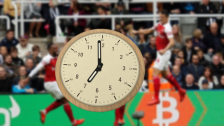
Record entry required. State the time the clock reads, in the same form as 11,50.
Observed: 6,59
